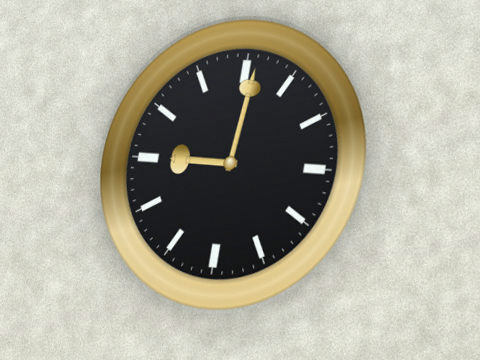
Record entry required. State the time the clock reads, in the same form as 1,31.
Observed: 9,01
